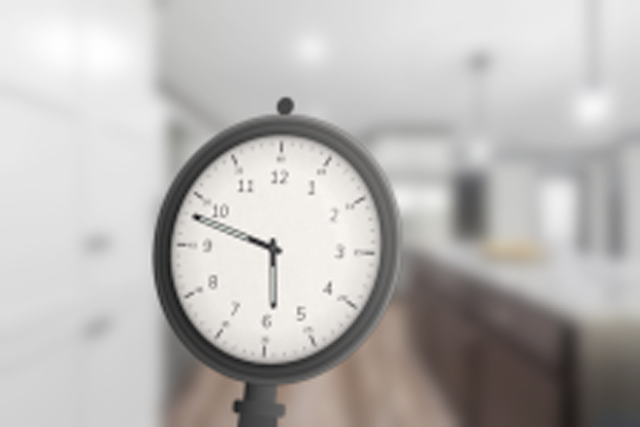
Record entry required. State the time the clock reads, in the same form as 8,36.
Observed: 5,48
